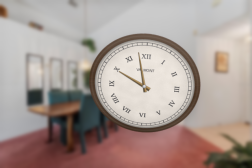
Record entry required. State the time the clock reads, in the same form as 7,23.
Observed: 9,58
